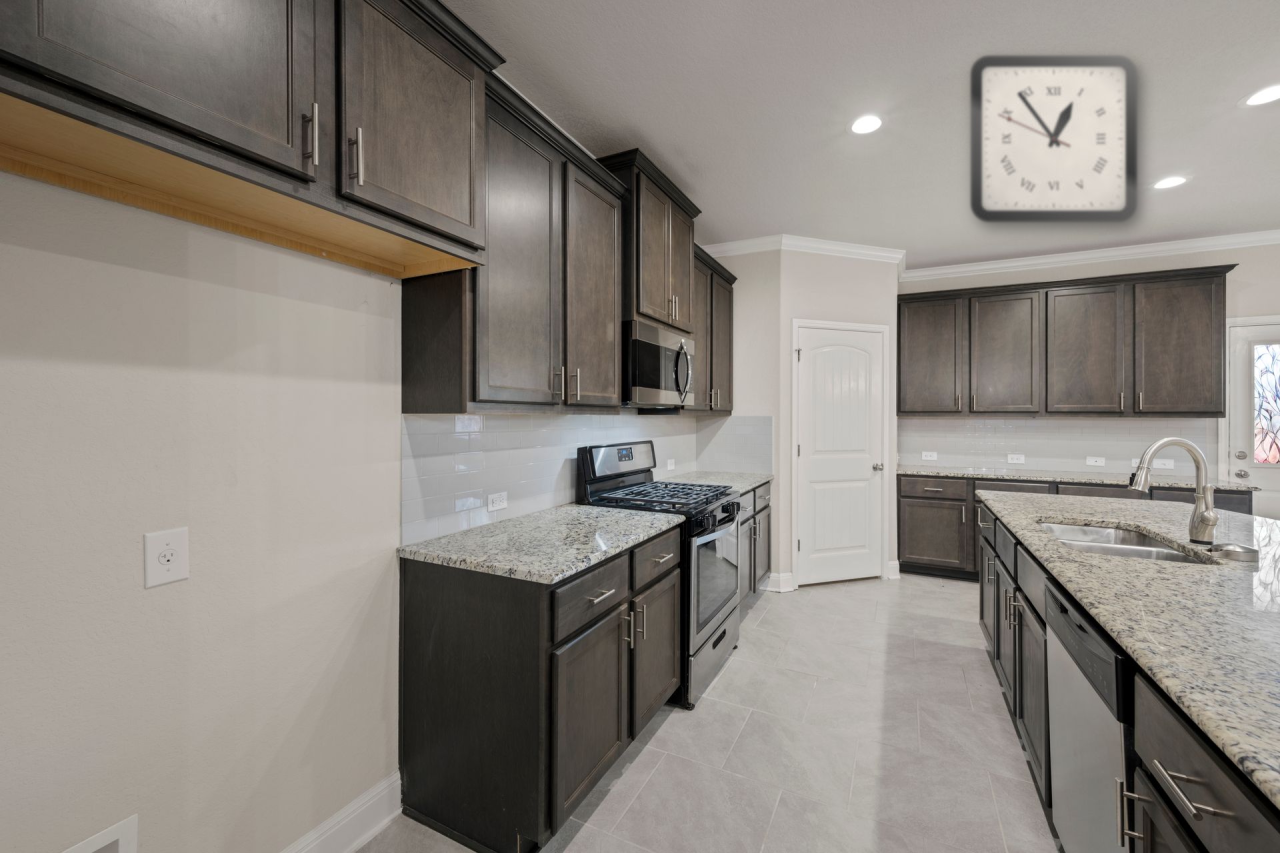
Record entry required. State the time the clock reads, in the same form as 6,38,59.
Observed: 12,53,49
